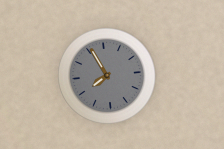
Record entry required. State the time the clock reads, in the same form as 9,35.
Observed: 7,56
